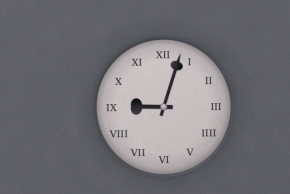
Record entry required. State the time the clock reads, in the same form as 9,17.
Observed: 9,03
